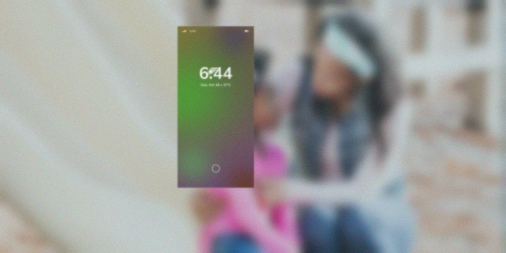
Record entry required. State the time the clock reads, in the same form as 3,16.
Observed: 6,44
